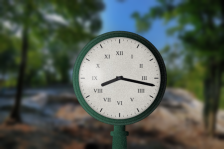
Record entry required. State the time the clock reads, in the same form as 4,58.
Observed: 8,17
